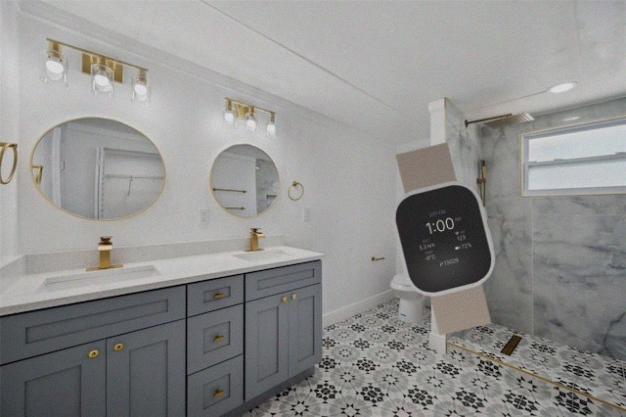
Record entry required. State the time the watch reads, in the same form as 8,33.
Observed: 1,00
